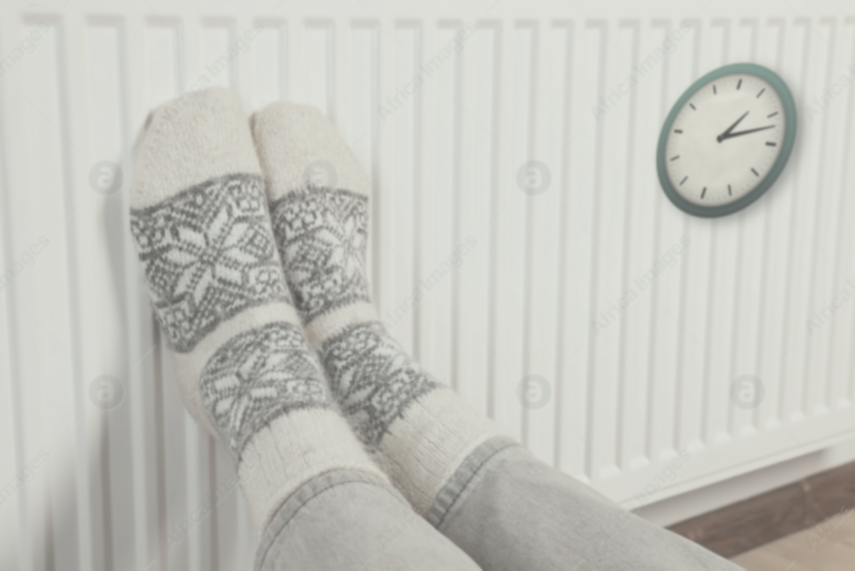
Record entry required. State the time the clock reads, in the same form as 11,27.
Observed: 1,12
